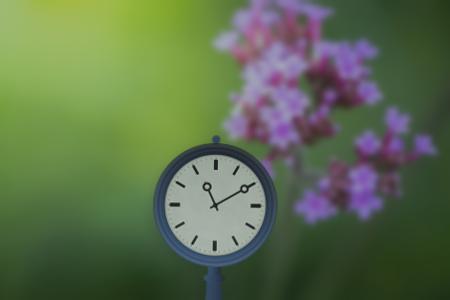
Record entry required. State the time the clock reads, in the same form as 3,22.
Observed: 11,10
